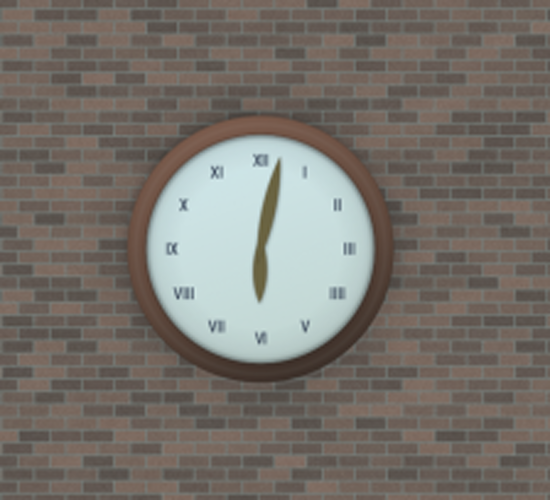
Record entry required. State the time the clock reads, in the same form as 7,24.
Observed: 6,02
